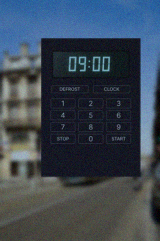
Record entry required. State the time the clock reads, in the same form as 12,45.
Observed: 9,00
